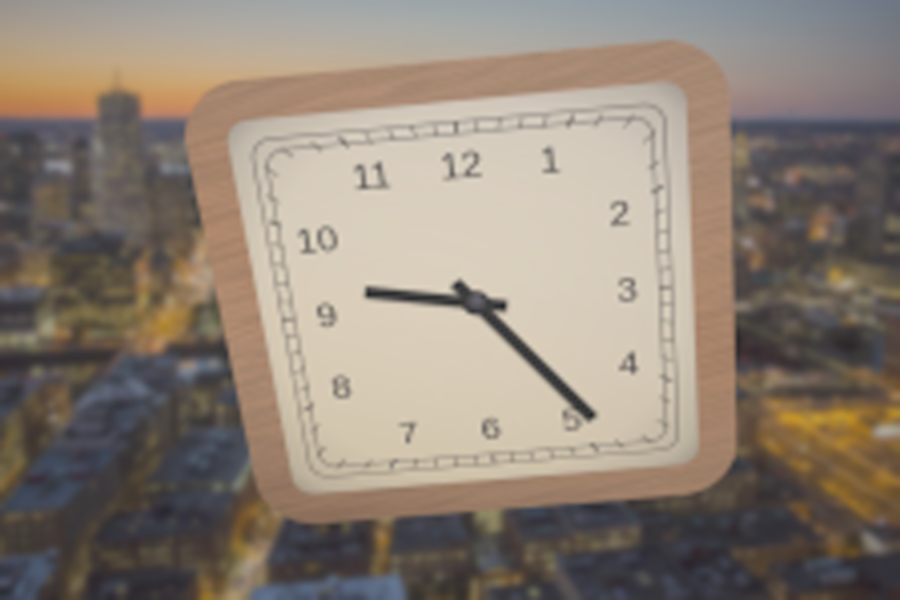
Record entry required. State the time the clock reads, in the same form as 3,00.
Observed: 9,24
